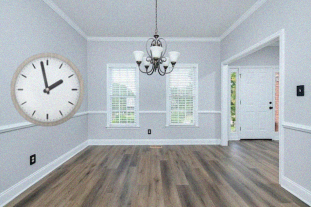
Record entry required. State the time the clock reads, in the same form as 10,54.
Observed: 1,58
